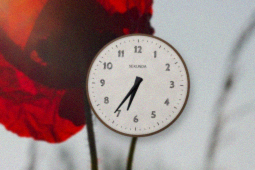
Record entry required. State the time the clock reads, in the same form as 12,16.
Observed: 6,36
